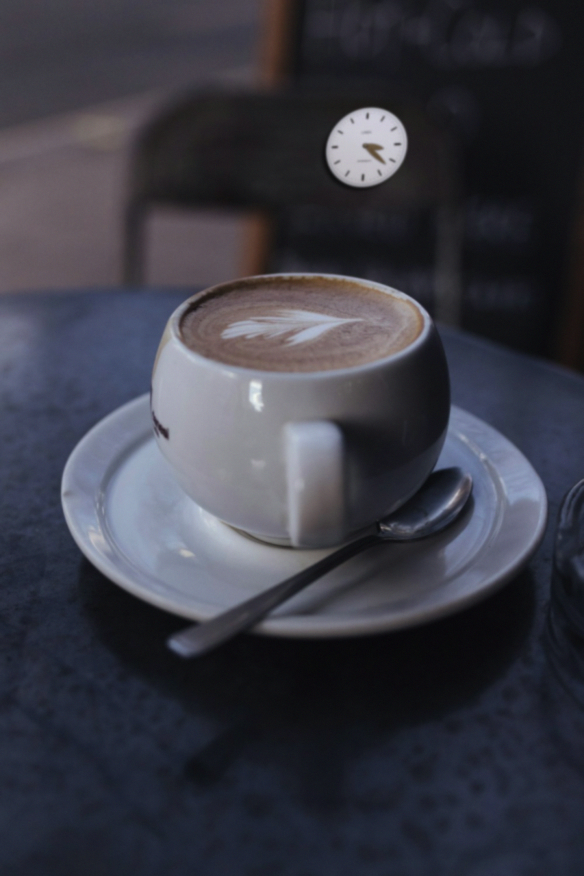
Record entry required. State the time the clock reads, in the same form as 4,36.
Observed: 3,22
